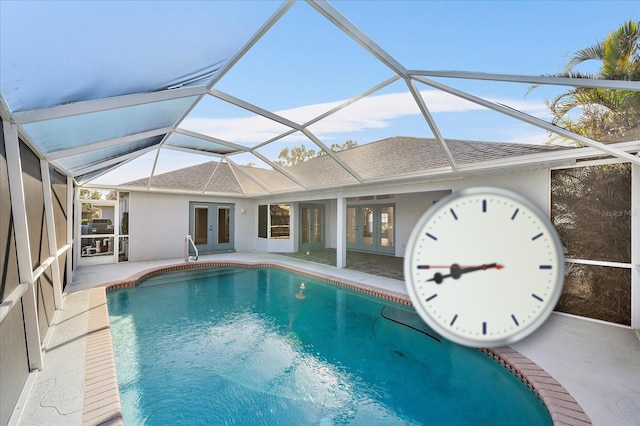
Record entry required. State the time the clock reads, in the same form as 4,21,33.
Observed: 8,42,45
